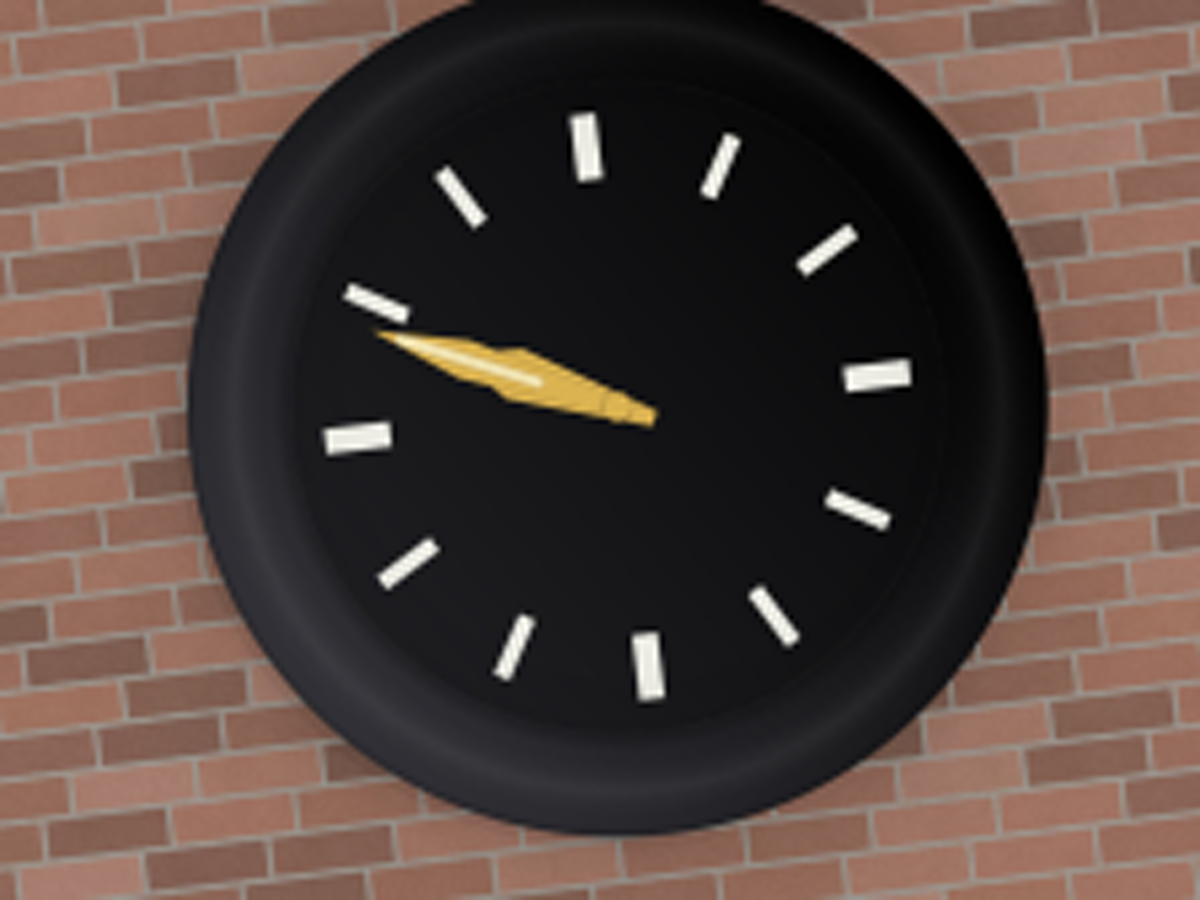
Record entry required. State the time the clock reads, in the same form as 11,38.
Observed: 9,49
